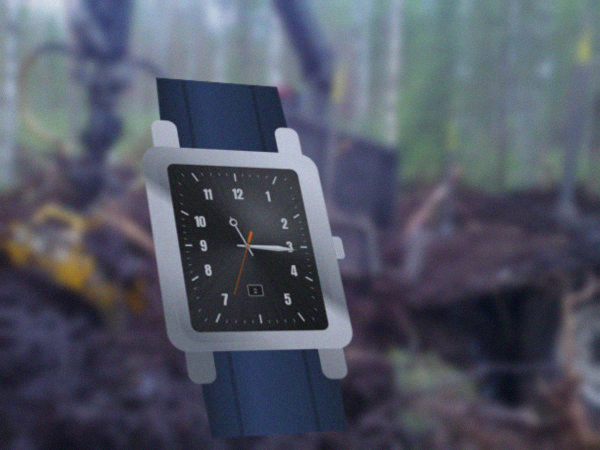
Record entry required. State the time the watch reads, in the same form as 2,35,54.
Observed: 11,15,34
